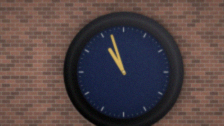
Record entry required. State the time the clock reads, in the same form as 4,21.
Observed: 10,57
